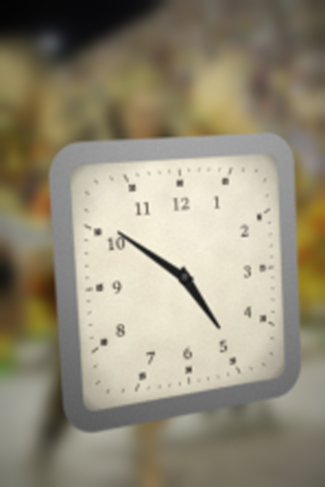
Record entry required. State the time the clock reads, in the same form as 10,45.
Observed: 4,51
